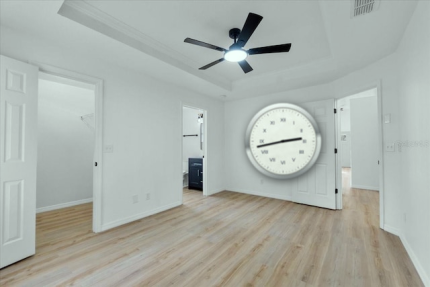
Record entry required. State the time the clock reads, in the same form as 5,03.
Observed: 2,43
